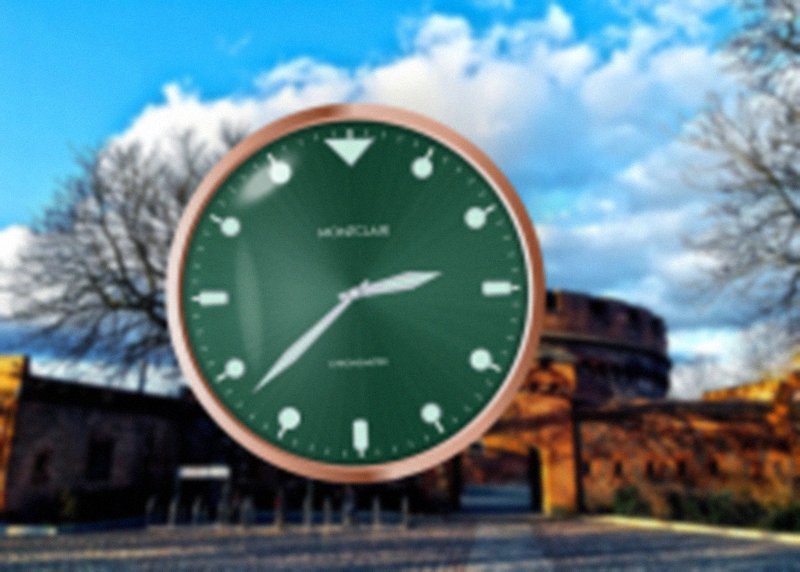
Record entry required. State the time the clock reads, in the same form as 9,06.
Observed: 2,38
